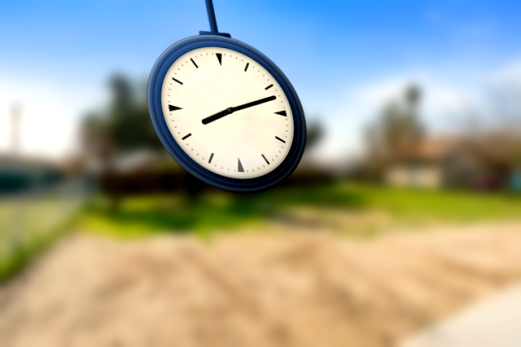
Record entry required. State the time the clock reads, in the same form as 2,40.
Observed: 8,12
